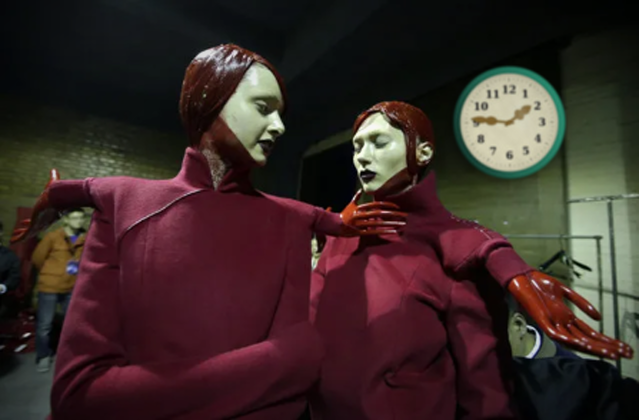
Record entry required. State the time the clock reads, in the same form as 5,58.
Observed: 1,46
